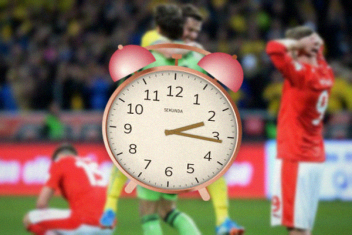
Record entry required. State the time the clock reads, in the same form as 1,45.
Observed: 2,16
